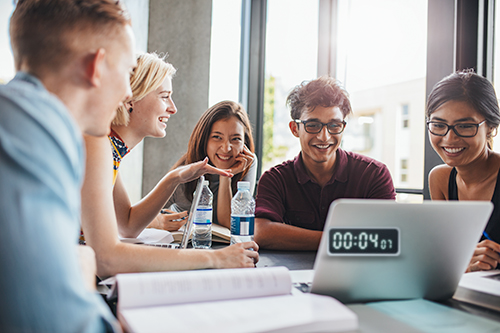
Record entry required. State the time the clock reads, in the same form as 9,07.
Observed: 0,04
